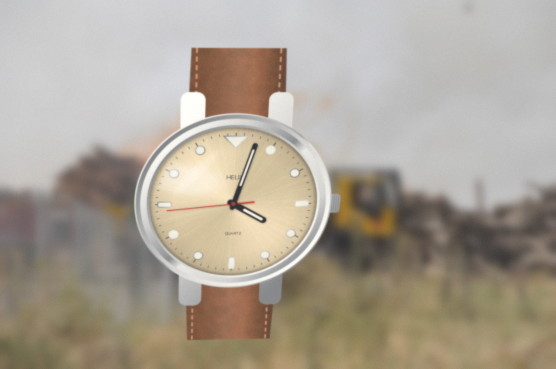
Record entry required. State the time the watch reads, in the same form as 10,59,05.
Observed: 4,02,44
